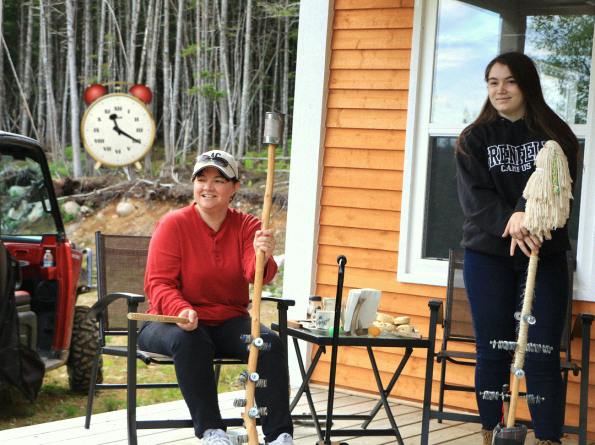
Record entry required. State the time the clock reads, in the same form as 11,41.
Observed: 11,20
